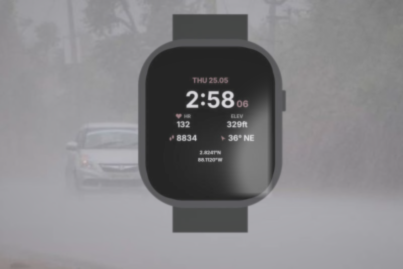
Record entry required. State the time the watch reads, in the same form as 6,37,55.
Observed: 2,58,06
